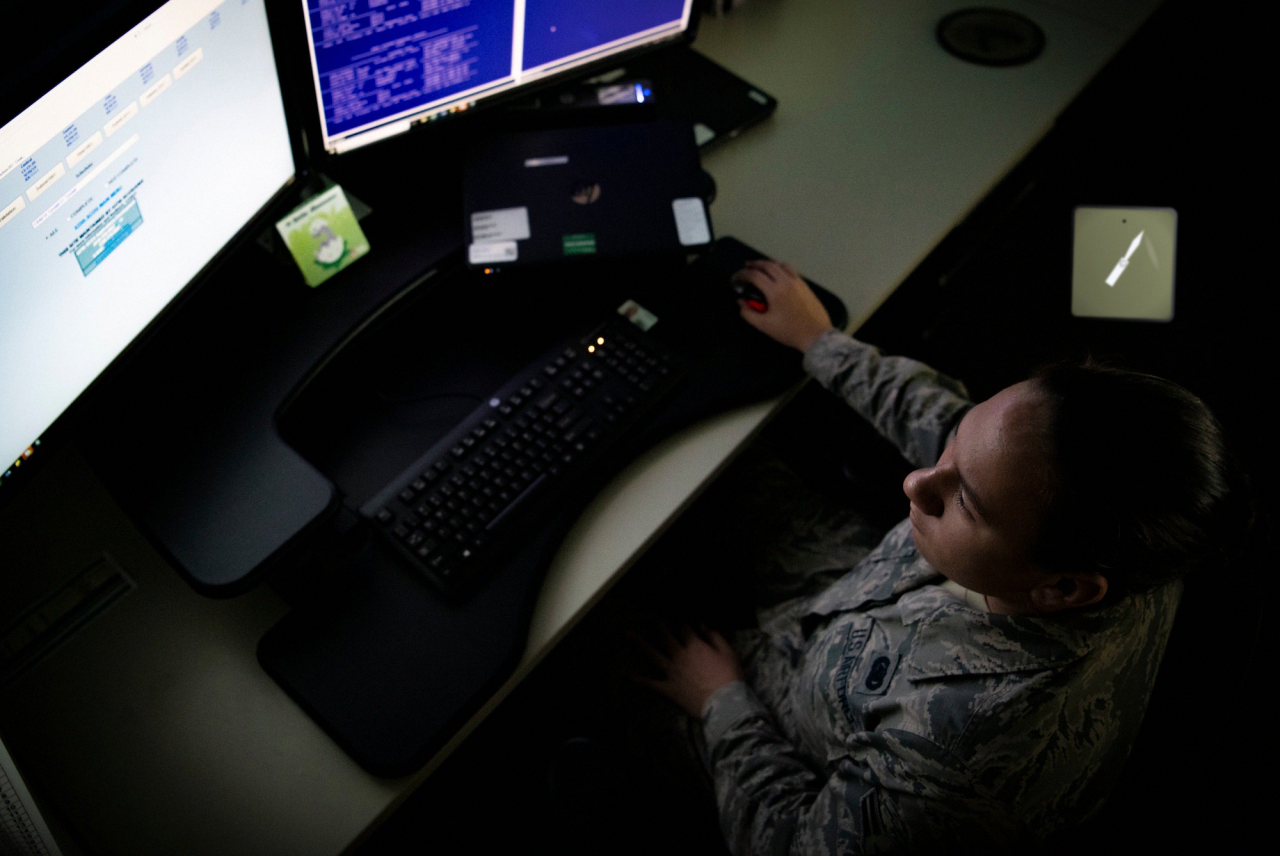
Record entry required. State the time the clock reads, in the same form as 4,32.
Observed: 7,05
